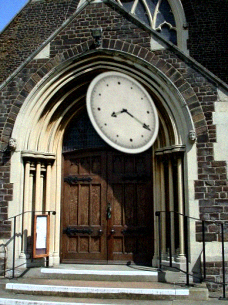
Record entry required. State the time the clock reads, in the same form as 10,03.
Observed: 8,21
